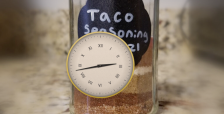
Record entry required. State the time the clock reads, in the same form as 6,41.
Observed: 2,43
